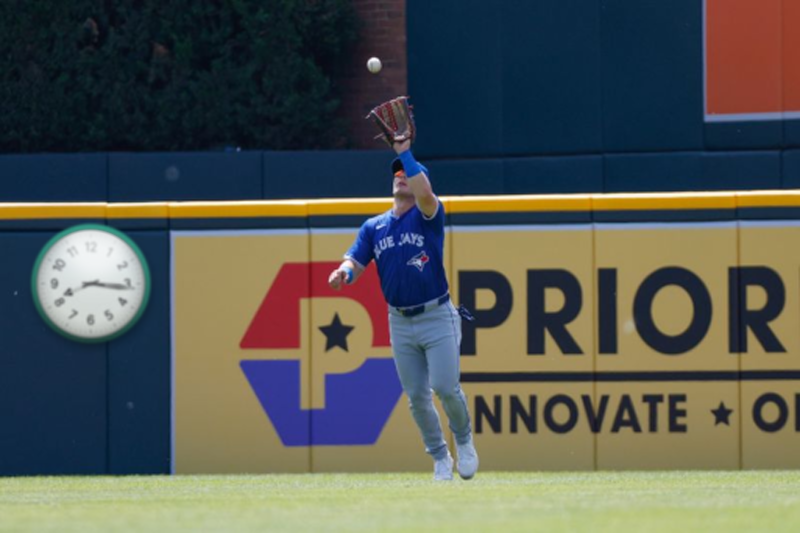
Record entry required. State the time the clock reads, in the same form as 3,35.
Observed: 8,16
